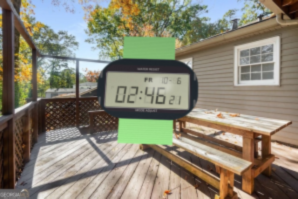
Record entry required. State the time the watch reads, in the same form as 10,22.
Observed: 2,46
